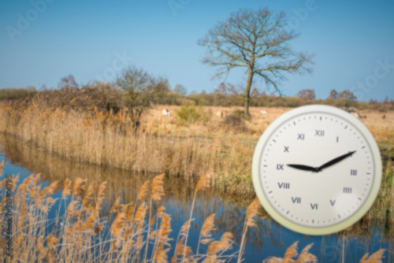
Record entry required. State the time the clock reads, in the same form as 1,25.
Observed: 9,10
